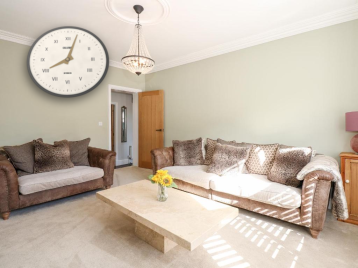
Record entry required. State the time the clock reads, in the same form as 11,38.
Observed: 8,03
